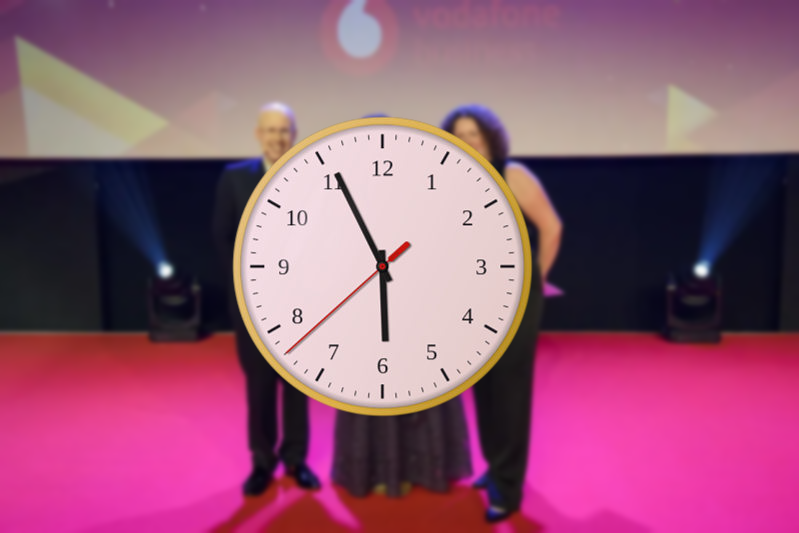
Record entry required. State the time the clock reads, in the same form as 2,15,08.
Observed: 5,55,38
